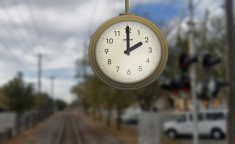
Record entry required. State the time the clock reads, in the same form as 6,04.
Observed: 2,00
